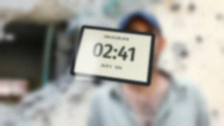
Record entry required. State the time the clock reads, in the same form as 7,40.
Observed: 2,41
